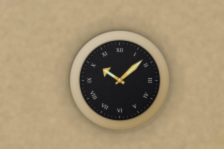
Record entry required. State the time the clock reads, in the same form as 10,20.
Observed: 10,08
